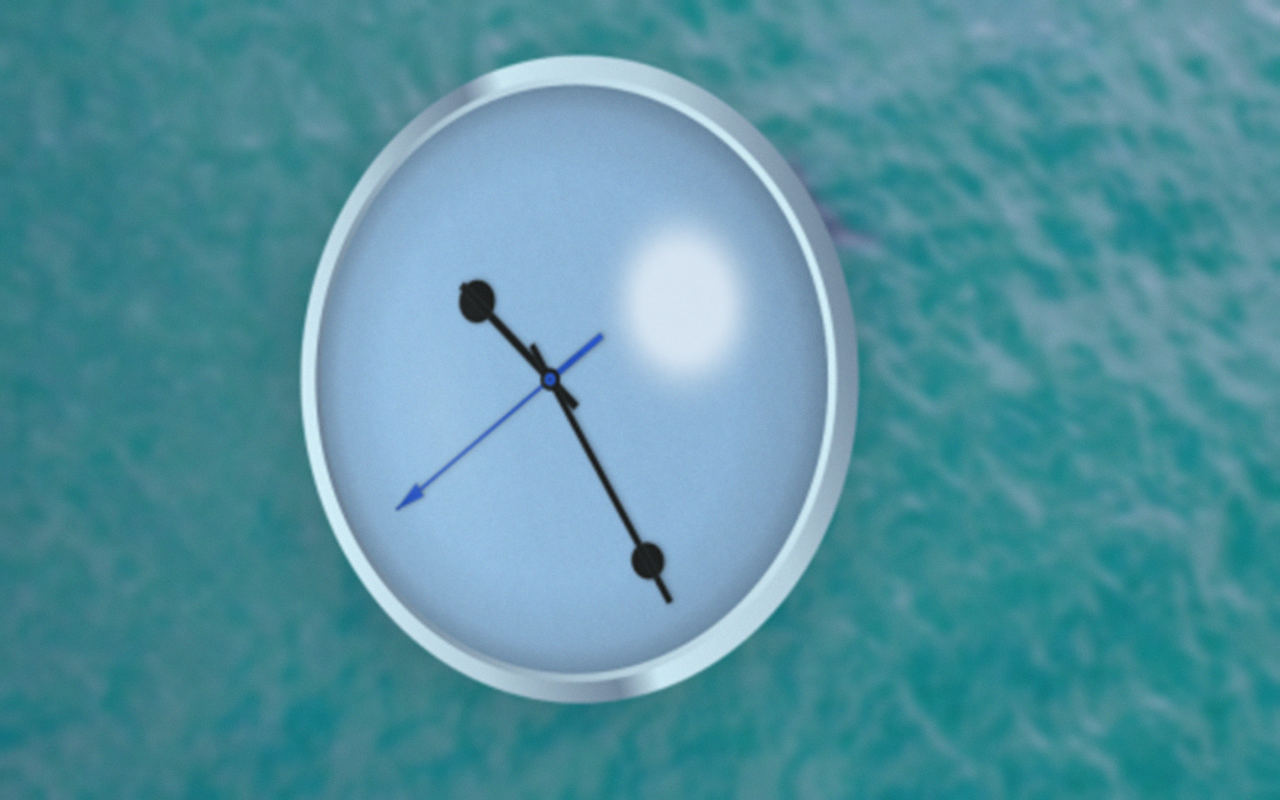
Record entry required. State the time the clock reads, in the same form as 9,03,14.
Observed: 10,24,39
